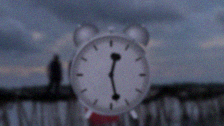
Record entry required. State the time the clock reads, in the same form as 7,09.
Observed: 12,28
